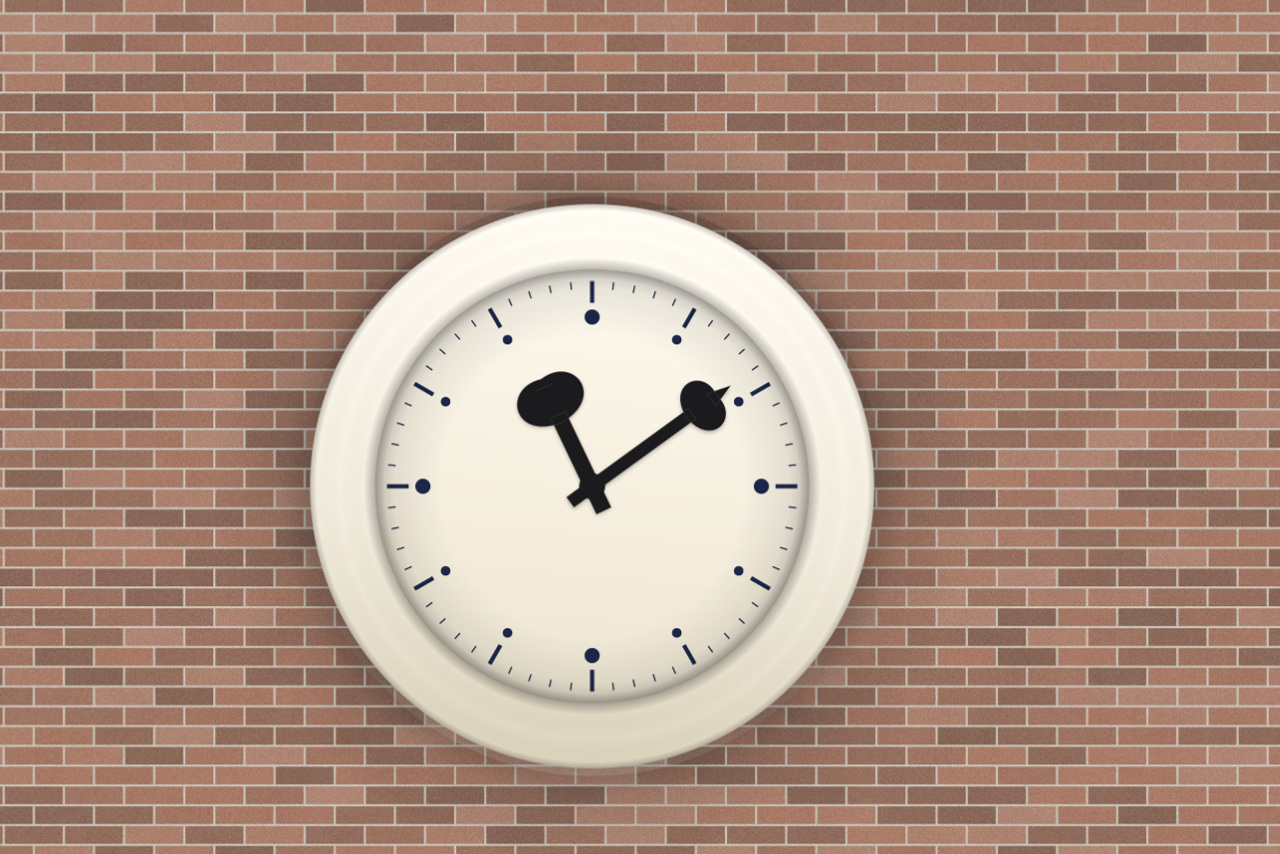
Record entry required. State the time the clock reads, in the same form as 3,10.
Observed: 11,09
